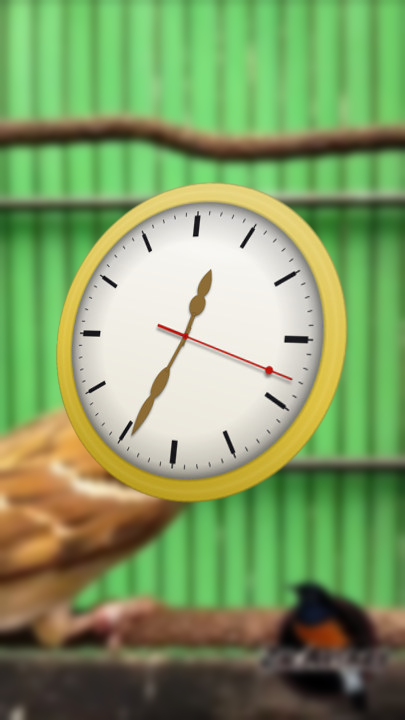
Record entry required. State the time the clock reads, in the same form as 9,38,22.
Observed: 12,34,18
